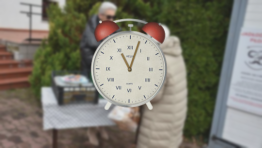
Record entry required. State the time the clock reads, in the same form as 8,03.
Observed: 11,03
